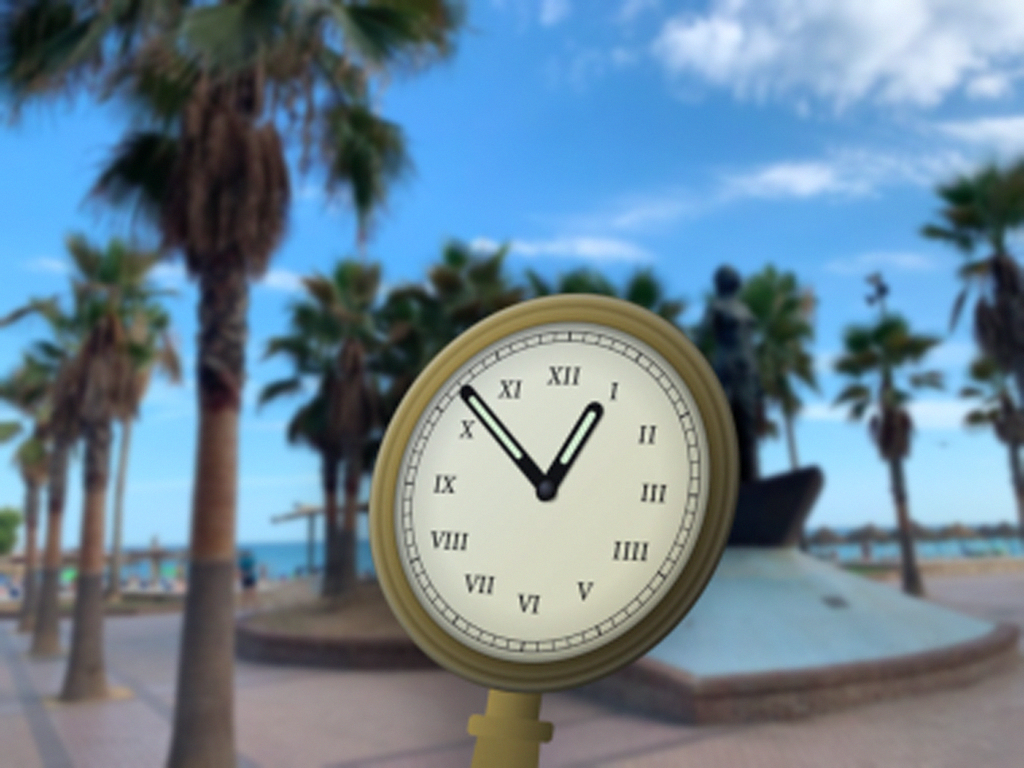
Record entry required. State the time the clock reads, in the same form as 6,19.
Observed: 12,52
